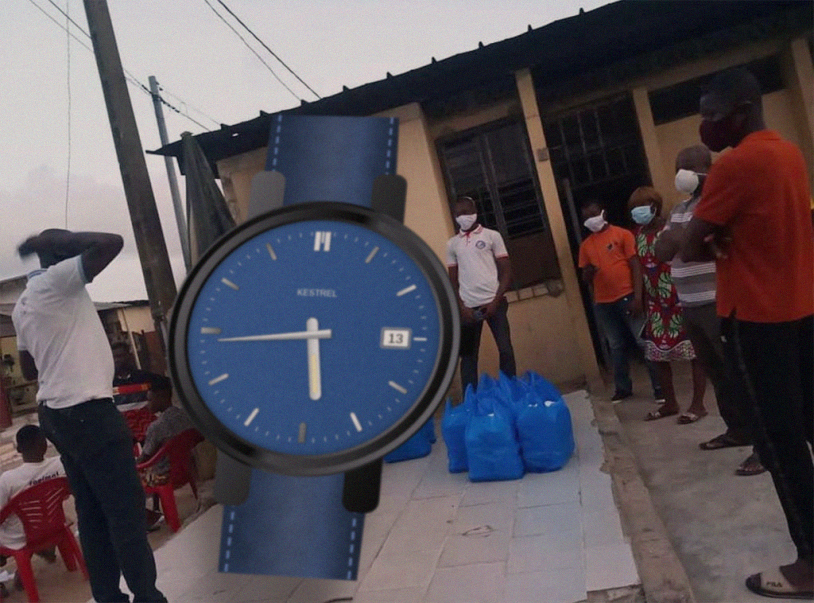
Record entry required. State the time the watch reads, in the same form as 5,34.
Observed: 5,44
